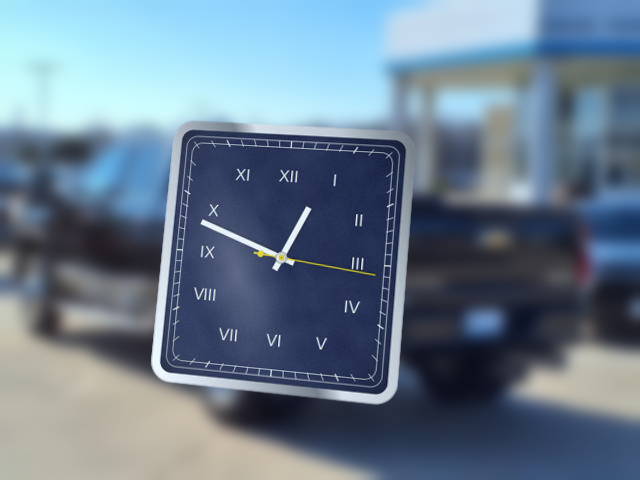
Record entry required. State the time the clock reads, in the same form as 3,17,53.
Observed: 12,48,16
